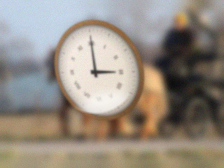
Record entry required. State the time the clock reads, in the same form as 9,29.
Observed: 3,00
